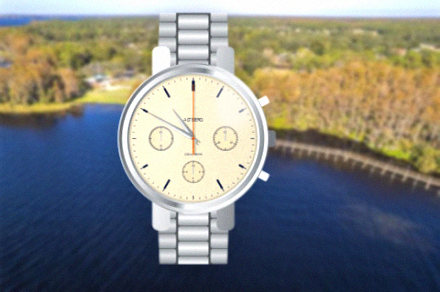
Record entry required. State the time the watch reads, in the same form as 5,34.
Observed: 10,50
